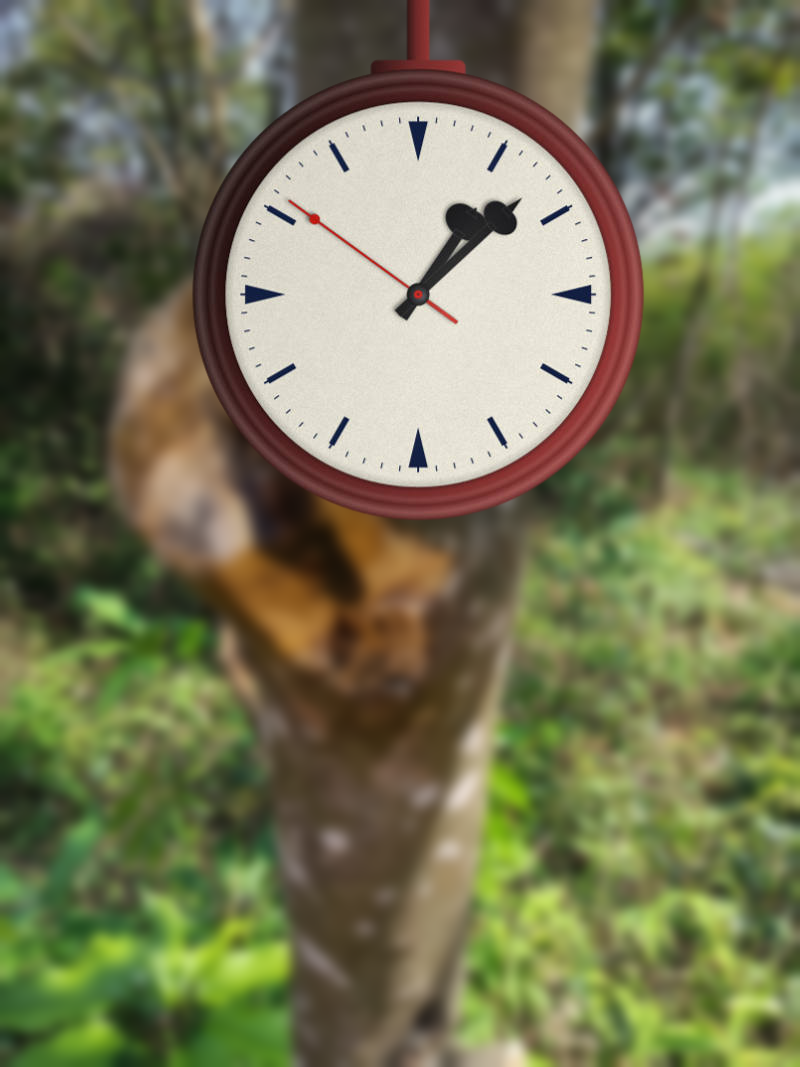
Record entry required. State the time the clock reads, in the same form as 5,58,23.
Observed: 1,07,51
